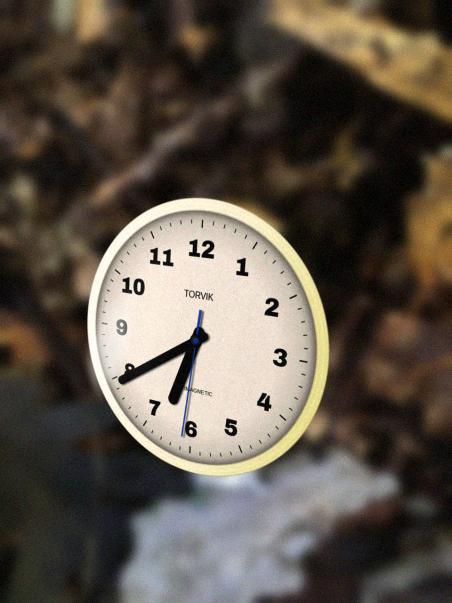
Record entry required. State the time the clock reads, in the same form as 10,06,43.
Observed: 6,39,31
